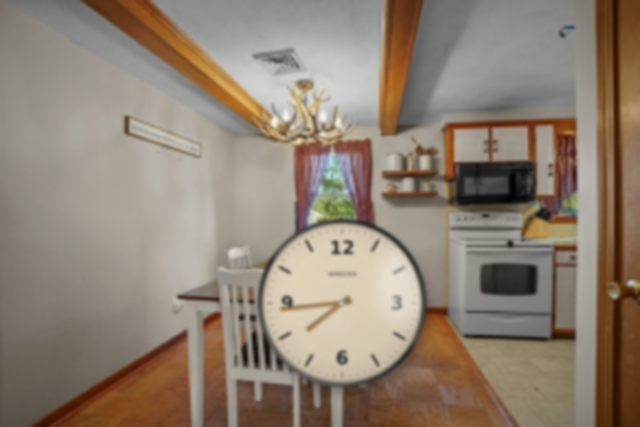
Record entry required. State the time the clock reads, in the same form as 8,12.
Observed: 7,44
